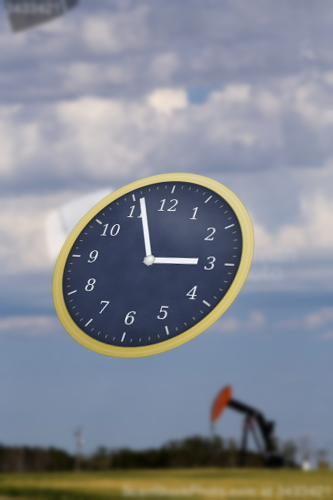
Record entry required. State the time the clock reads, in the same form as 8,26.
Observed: 2,56
